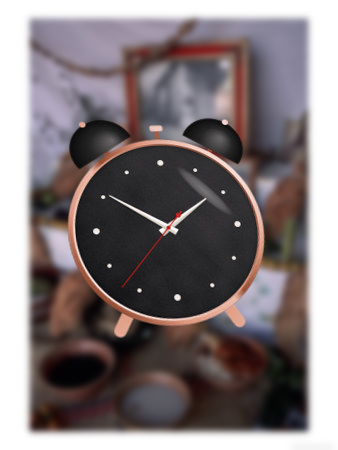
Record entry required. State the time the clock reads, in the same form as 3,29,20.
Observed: 1,50,37
